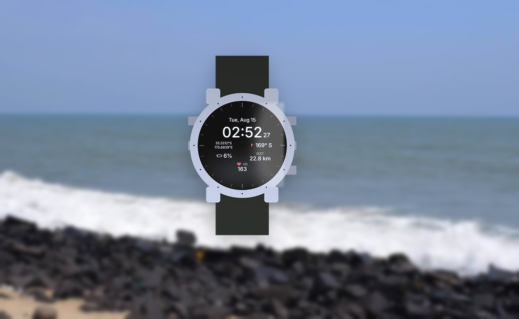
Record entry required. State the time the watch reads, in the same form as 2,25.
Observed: 2,52
